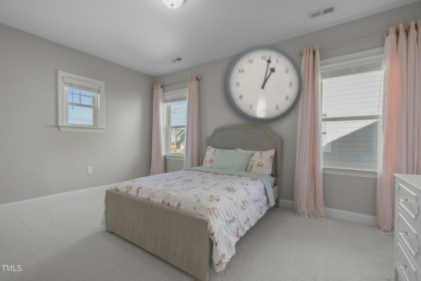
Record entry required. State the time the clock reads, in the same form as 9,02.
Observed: 1,02
